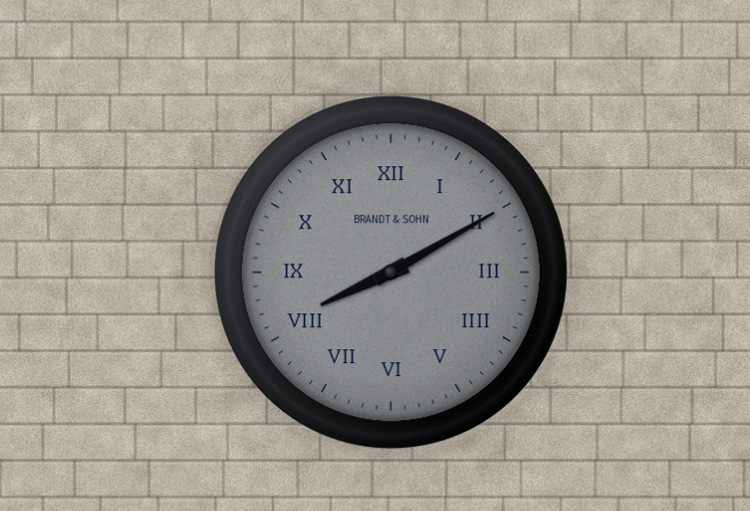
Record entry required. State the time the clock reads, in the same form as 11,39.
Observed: 8,10
